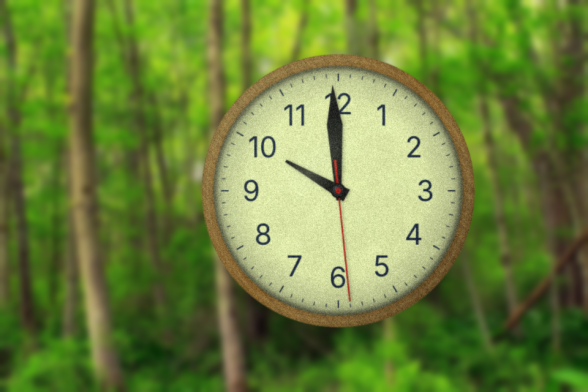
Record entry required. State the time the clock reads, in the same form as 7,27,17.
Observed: 9,59,29
